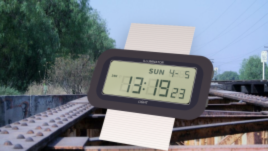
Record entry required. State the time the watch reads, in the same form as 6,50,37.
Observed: 13,19,23
